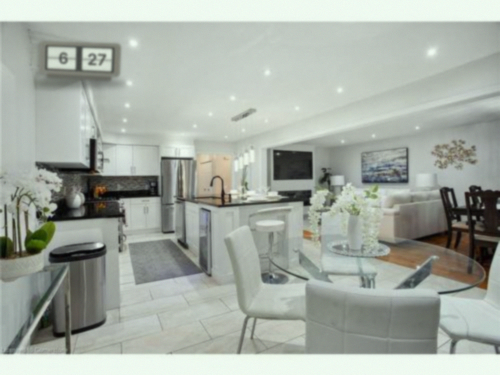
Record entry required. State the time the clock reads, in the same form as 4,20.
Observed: 6,27
